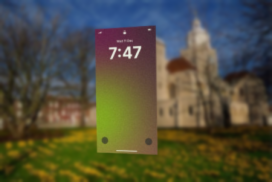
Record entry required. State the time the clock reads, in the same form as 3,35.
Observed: 7,47
